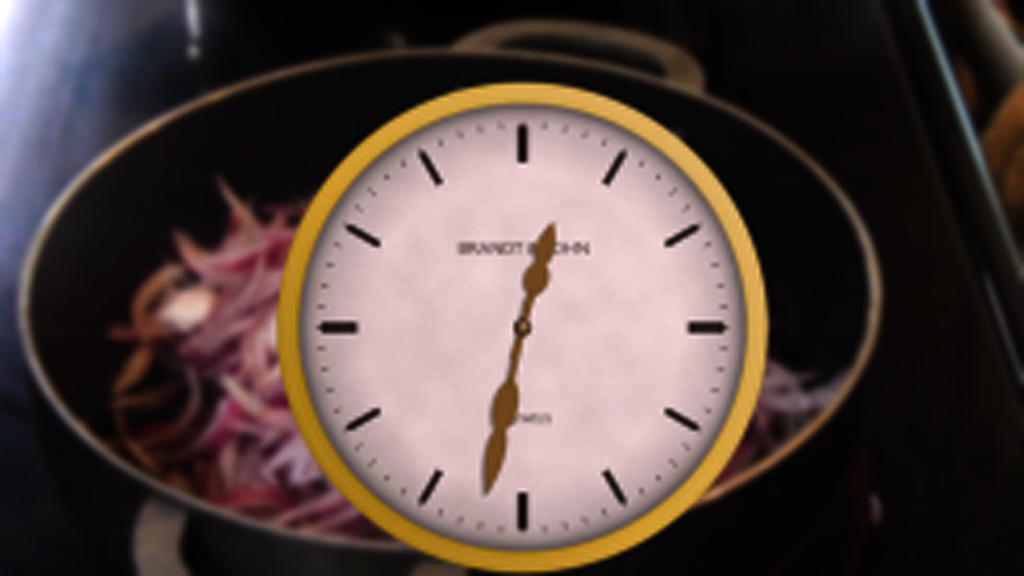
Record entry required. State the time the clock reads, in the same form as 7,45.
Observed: 12,32
